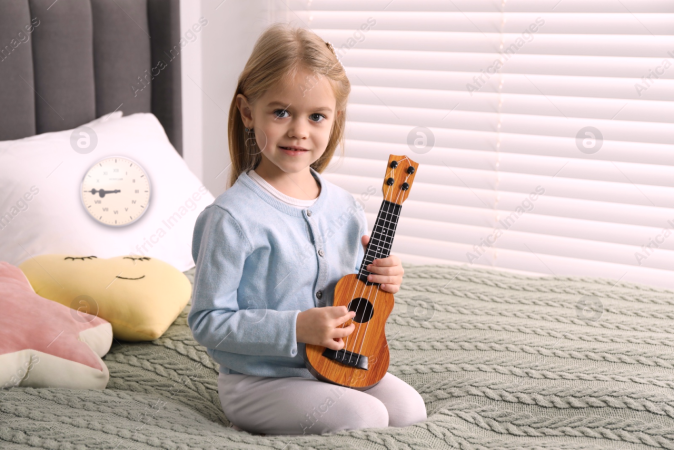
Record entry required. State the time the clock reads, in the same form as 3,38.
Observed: 8,45
